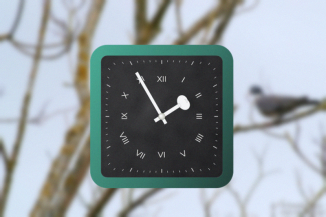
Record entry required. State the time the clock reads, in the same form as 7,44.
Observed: 1,55
